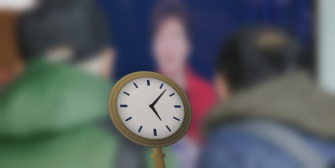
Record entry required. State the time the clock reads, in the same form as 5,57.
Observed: 5,07
